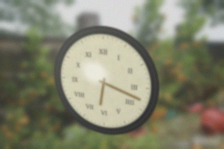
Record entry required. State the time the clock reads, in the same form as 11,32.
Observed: 6,18
